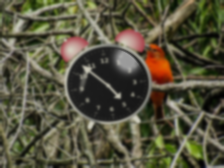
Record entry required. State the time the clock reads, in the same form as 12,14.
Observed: 4,53
